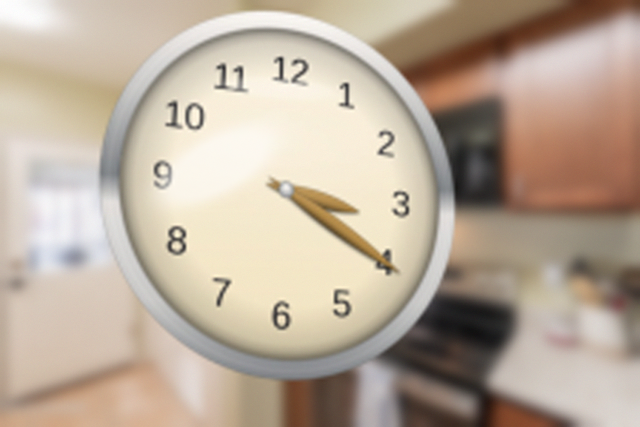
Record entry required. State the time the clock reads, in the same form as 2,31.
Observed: 3,20
